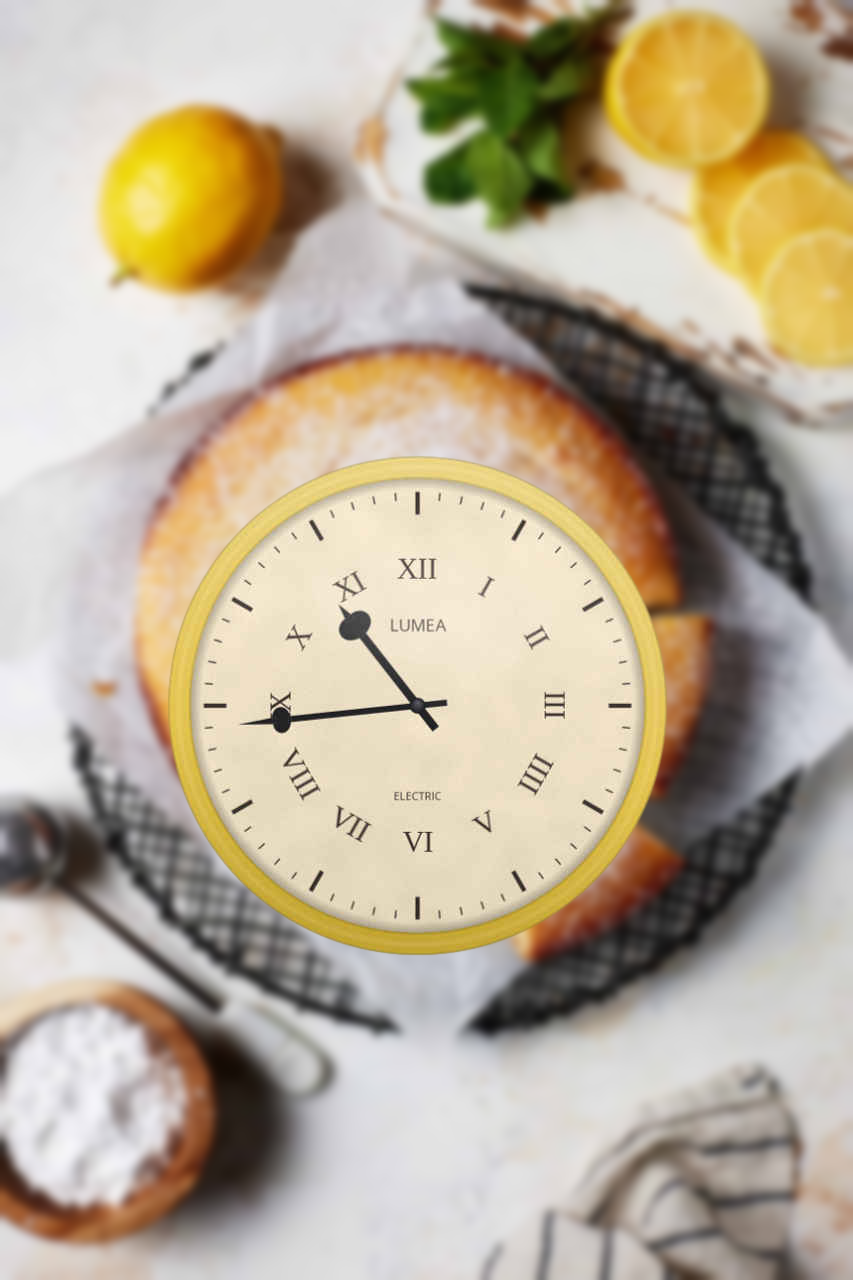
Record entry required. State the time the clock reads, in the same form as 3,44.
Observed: 10,44
